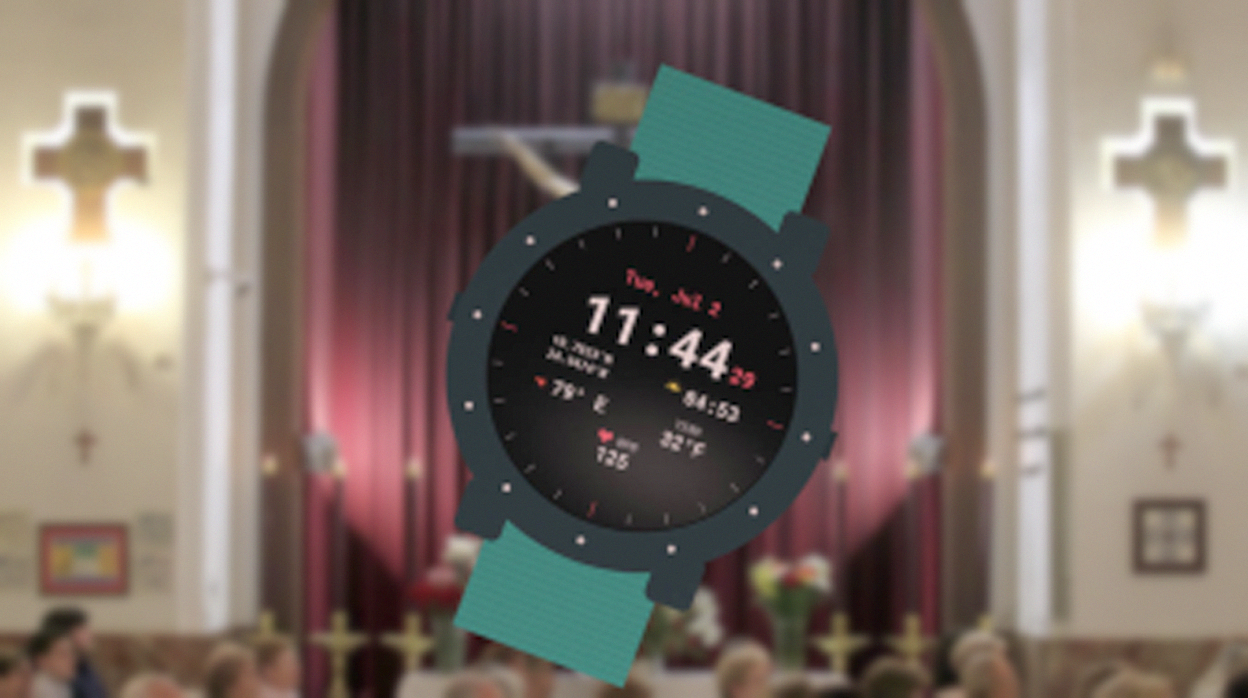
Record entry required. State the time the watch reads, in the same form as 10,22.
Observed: 11,44
